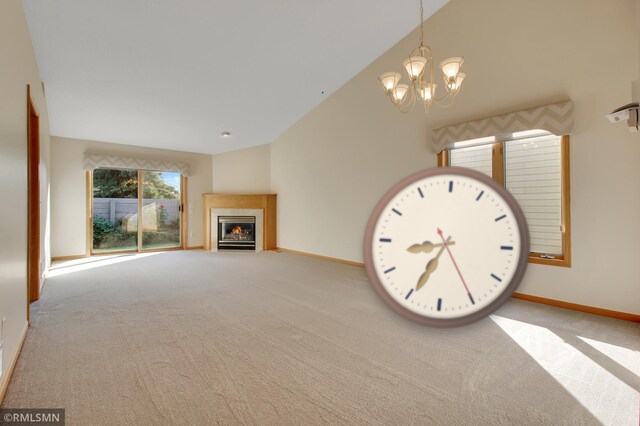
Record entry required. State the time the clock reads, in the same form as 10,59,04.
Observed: 8,34,25
